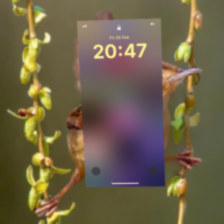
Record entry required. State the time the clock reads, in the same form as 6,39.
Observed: 20,47
